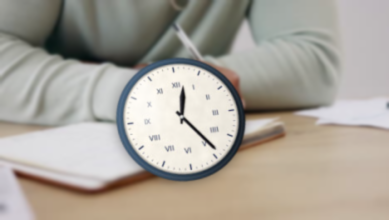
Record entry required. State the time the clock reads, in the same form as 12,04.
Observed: 12,24
